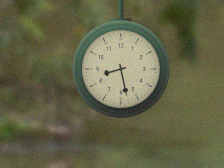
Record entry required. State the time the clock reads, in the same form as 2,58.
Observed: 8,28
